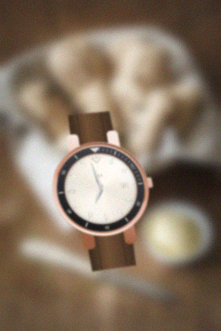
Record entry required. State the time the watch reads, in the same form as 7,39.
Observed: 6,58
